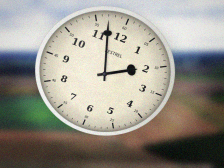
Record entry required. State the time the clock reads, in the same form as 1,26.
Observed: 1,57
